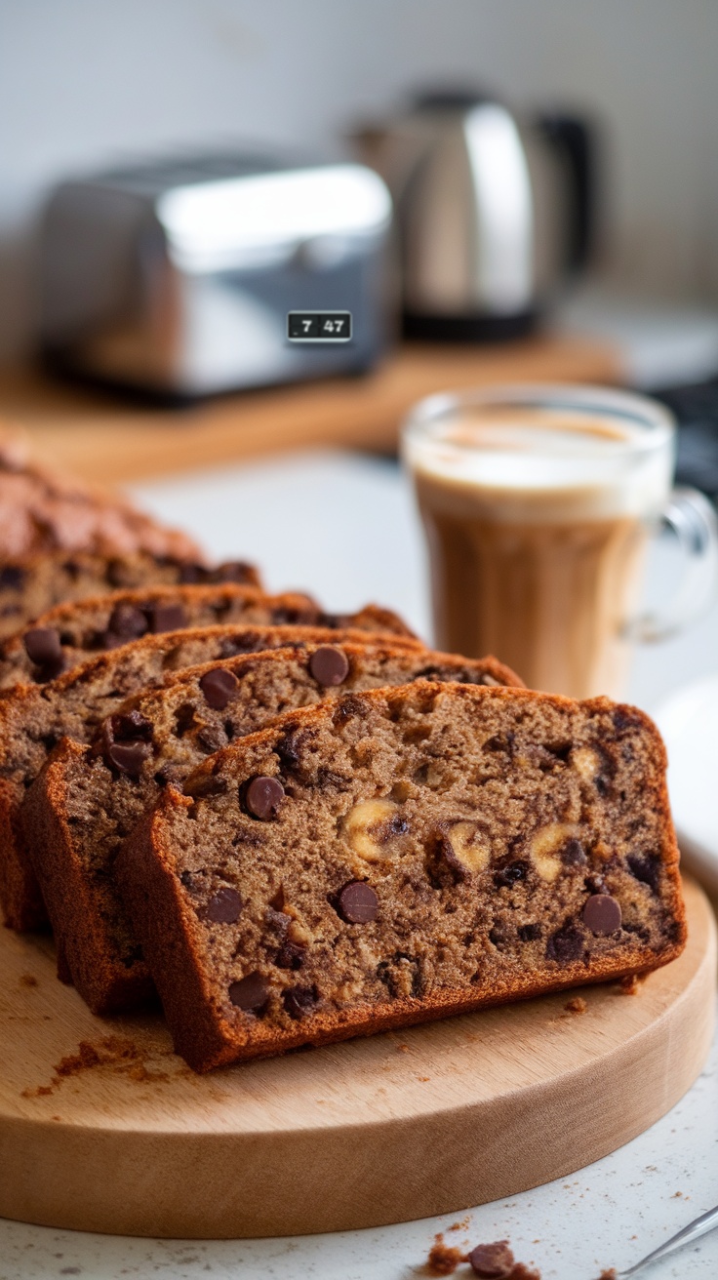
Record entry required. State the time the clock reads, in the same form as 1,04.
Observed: 7,47
